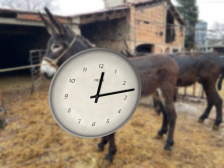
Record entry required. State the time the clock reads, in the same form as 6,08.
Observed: 12,13
